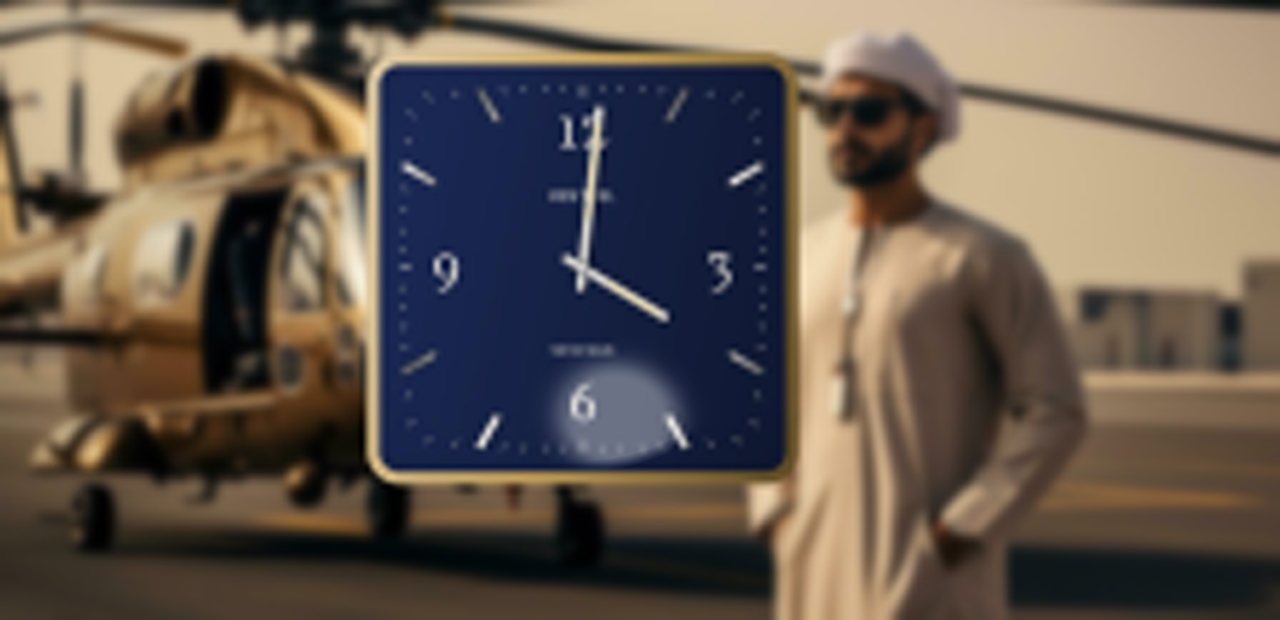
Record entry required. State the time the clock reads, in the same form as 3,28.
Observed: 4,01
